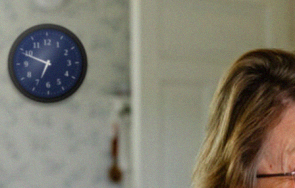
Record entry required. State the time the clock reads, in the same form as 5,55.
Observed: 6,49
